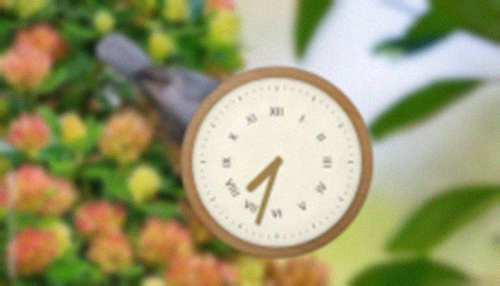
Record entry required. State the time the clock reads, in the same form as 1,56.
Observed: 7,33
